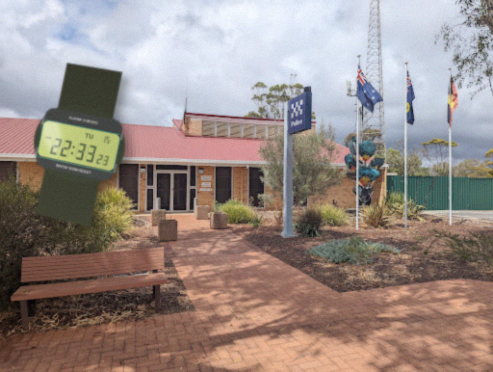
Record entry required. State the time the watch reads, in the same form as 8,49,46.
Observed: 22,33,23
